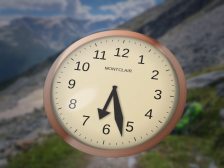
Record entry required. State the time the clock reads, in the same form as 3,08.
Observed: 6,27
